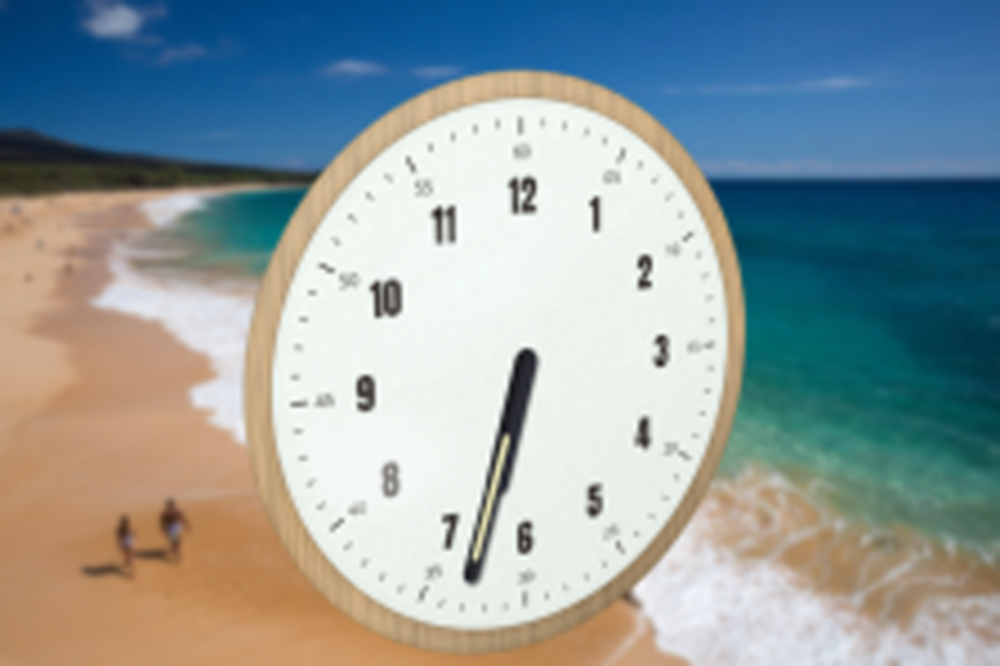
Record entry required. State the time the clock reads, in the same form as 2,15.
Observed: 6,33
